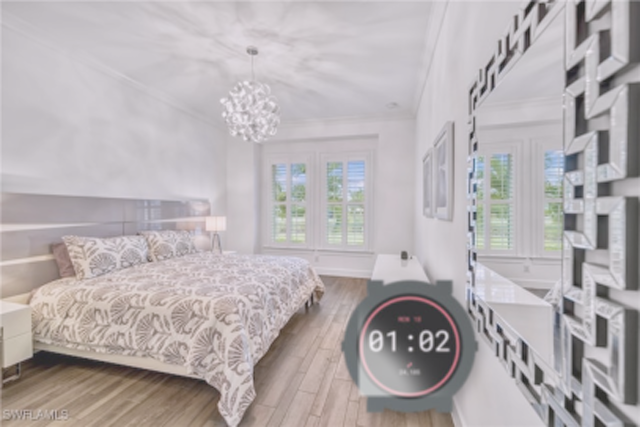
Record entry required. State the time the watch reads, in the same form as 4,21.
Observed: 1,02
